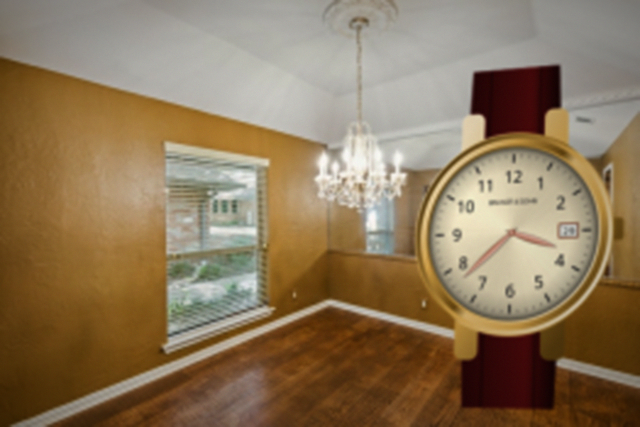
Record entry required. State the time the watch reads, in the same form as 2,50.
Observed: 3,38
